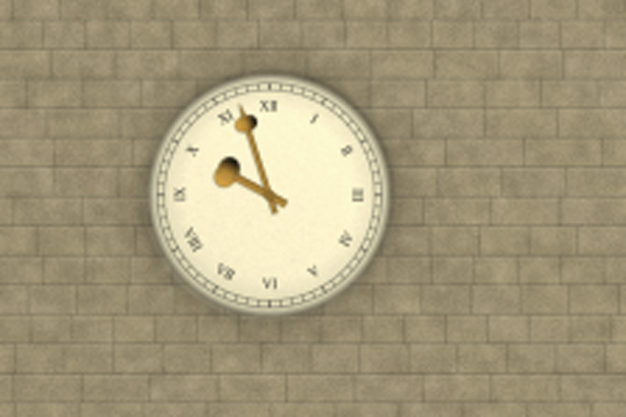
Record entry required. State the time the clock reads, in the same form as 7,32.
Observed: 9,57
